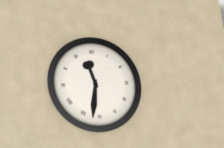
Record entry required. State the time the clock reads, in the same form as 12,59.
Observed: 11,32
